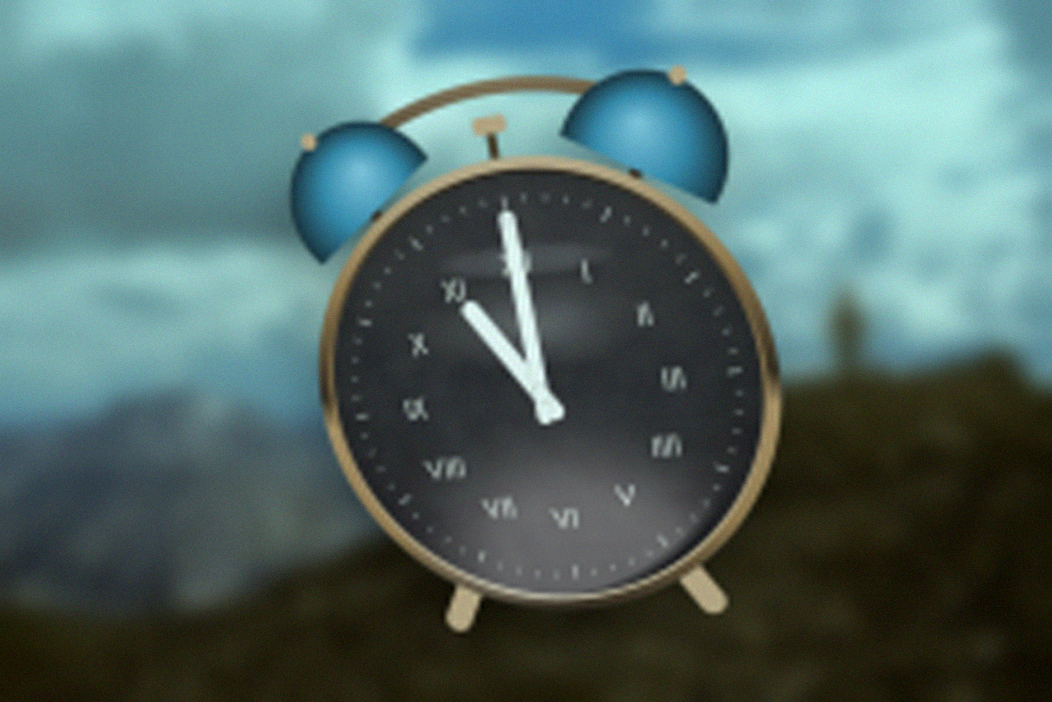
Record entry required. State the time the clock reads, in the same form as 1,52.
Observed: 11,00
